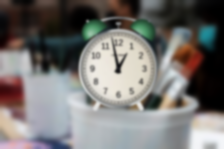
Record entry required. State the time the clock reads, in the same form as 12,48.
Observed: 12,58
